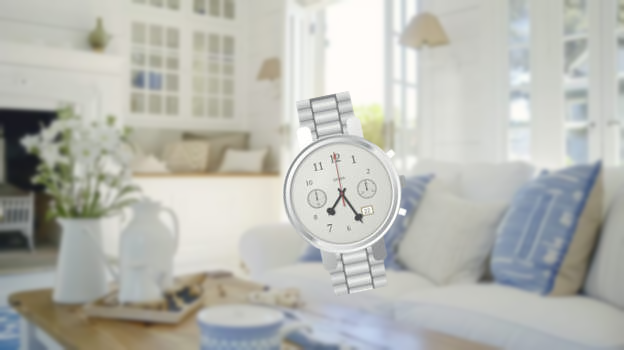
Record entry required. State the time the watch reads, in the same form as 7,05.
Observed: 7,26
